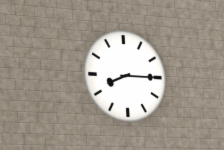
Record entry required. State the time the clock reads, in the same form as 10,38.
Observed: 8,15
